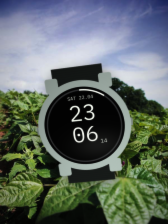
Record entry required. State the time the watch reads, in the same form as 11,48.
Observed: 23,06
